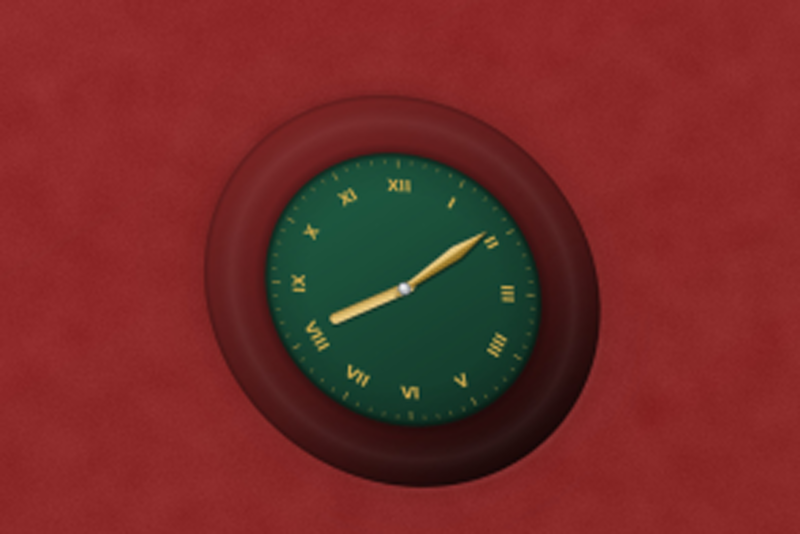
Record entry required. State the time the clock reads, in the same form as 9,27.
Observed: 8,09
